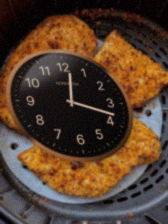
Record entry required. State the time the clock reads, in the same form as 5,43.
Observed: 12,18
